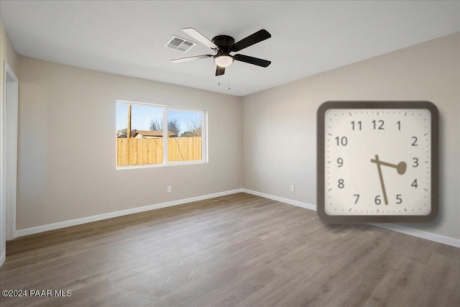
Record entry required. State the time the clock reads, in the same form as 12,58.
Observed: 3,28
